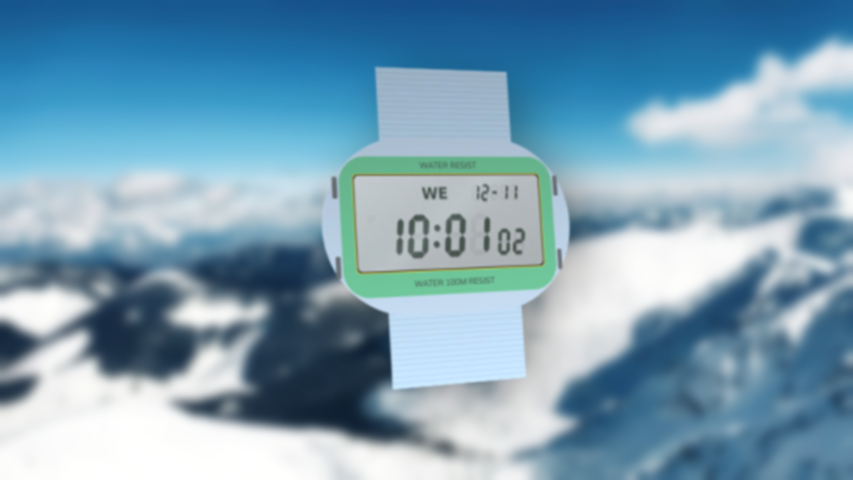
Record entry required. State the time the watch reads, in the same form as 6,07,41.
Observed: 10,01,02
